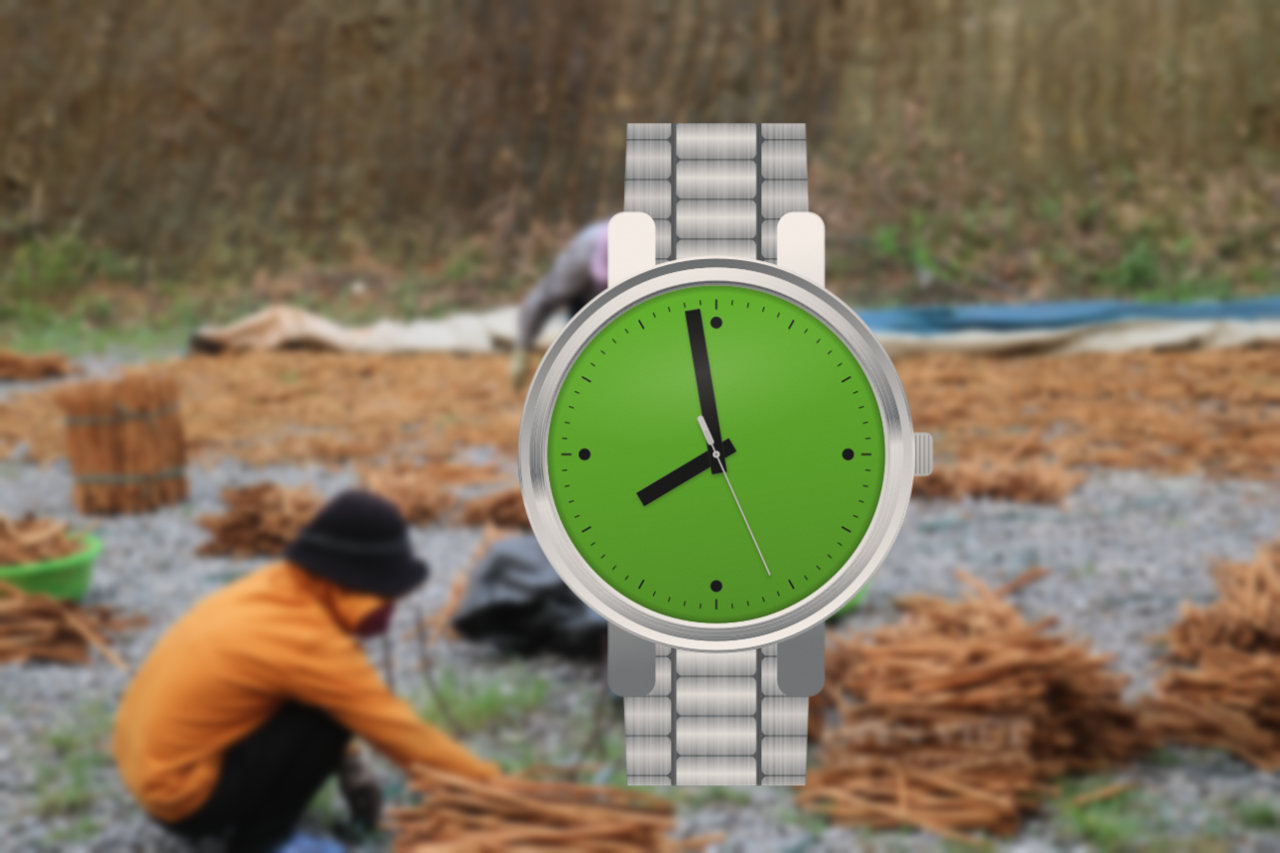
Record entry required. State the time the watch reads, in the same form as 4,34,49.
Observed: 7,58,26
